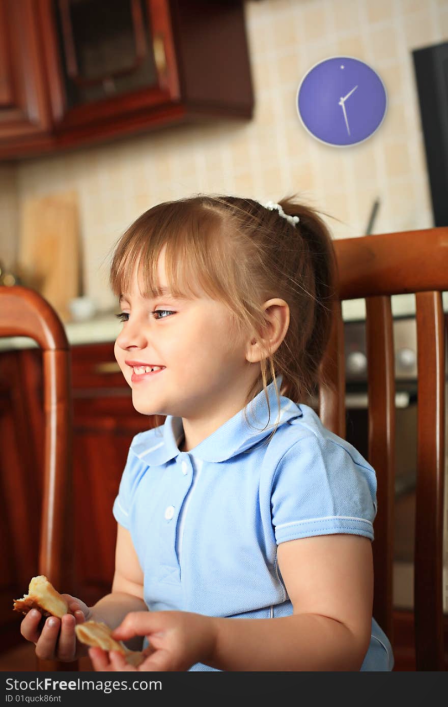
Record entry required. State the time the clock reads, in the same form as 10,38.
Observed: 1,28
